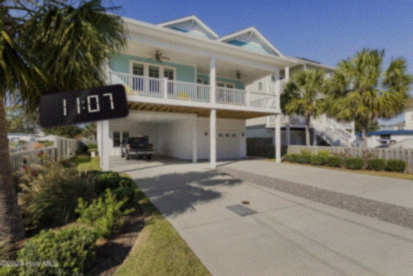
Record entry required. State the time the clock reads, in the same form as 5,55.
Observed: 11,07
